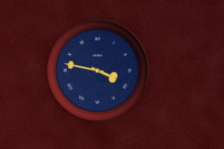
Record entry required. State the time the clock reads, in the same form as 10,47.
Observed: 3,47
